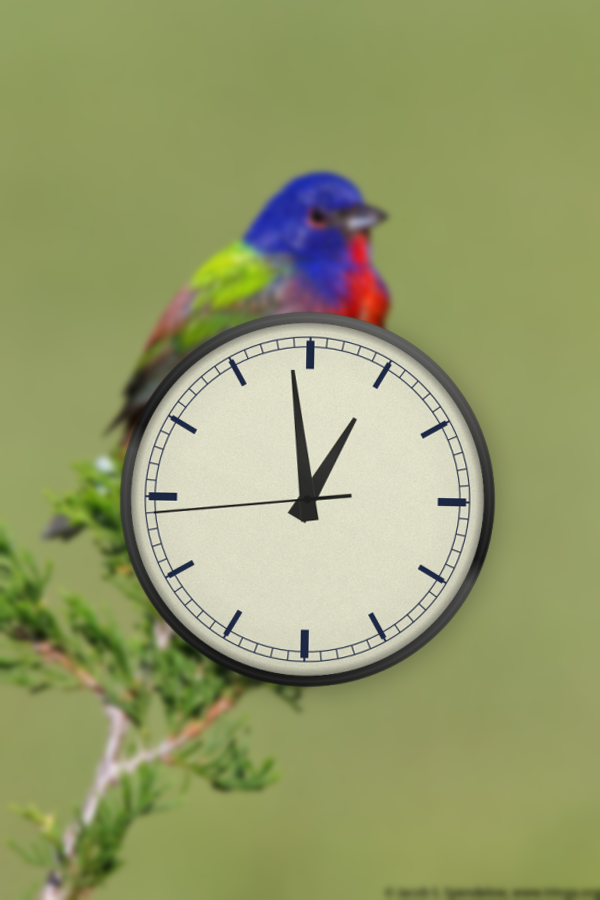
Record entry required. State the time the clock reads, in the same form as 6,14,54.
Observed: 12,58,44
